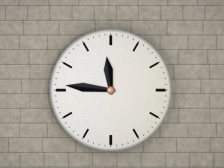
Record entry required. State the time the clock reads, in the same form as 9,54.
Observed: 11,46
